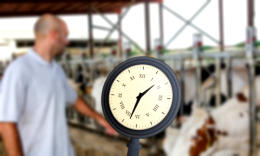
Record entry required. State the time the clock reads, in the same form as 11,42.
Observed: 1,33
